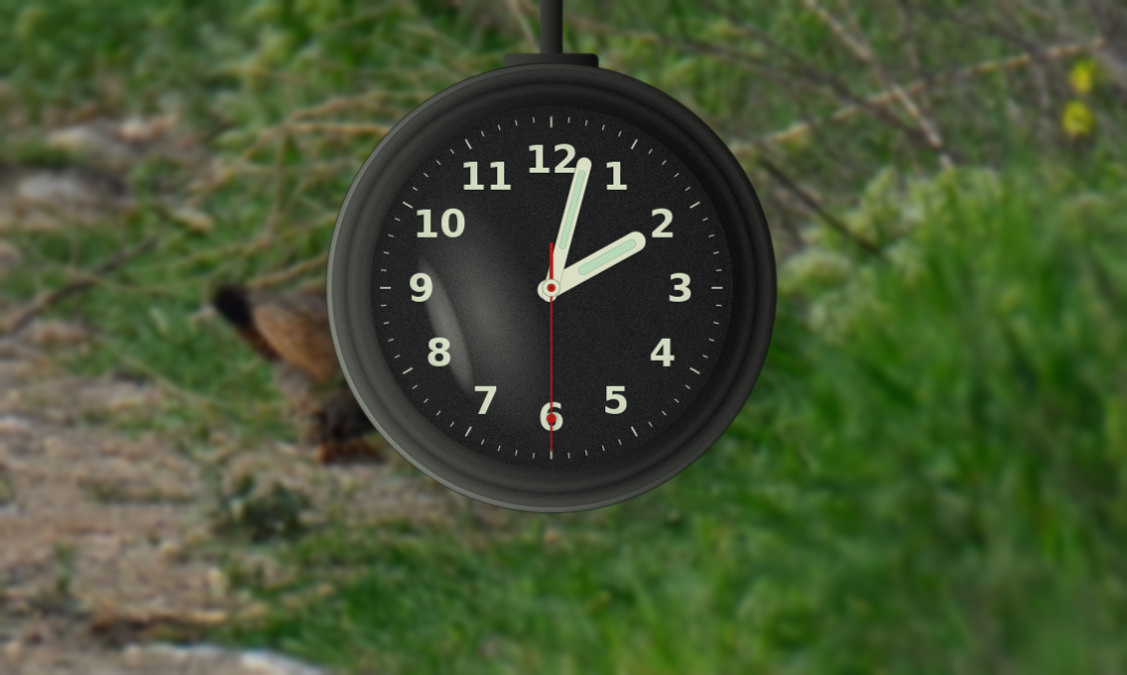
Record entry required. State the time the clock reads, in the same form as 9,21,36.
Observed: 2,02,30
